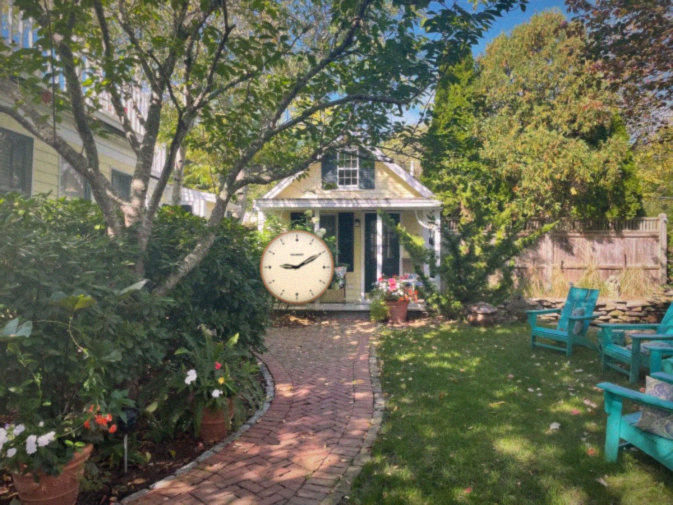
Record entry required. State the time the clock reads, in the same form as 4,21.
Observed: 9,10
